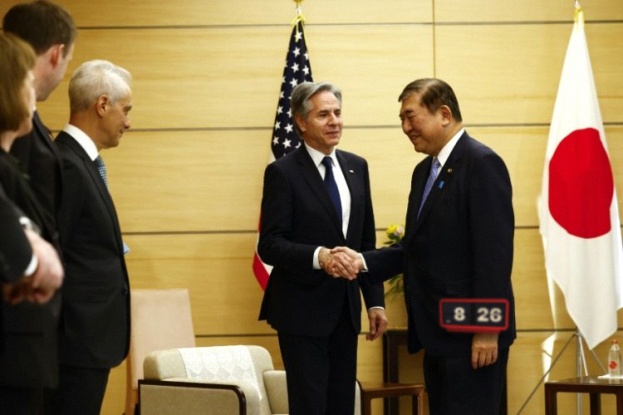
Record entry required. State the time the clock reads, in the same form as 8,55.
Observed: 8,26
